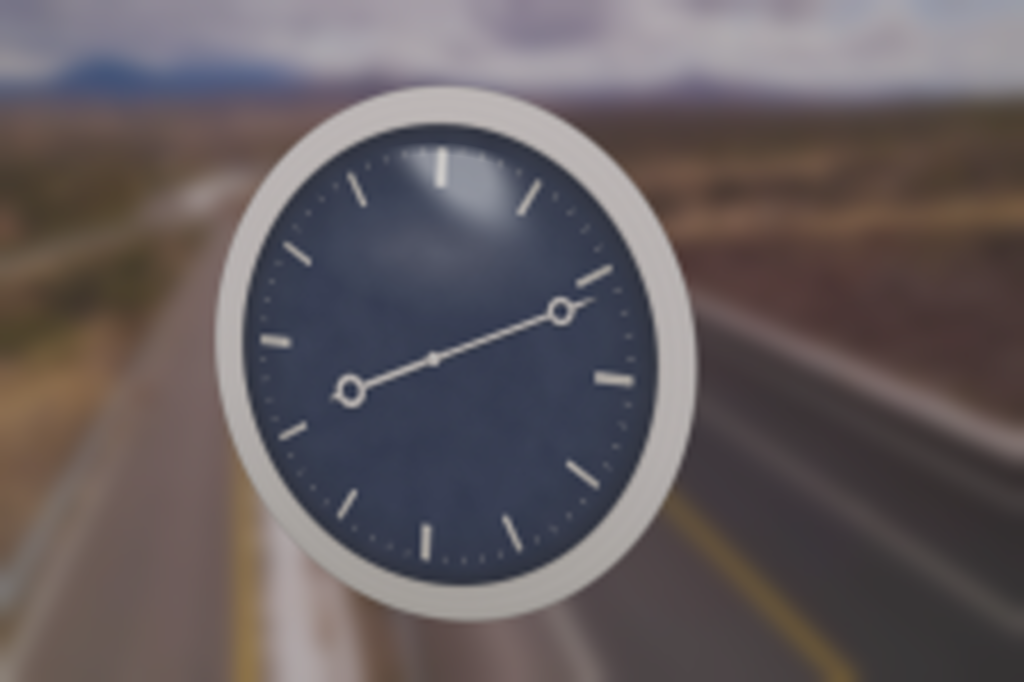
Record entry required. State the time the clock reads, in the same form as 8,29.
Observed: 8,11
